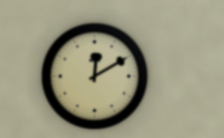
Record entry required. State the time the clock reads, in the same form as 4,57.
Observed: 12,10
